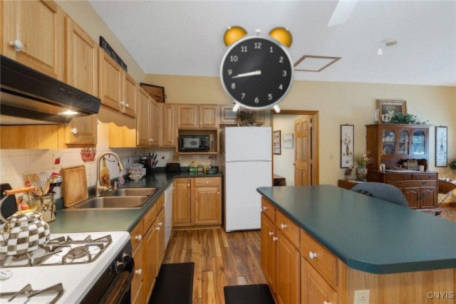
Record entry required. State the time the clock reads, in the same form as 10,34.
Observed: 8,43
